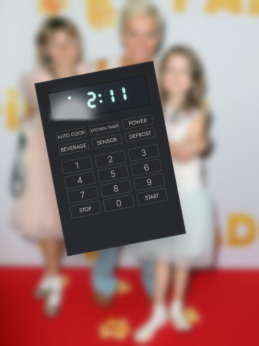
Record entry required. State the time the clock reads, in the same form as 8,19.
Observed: 2,11
